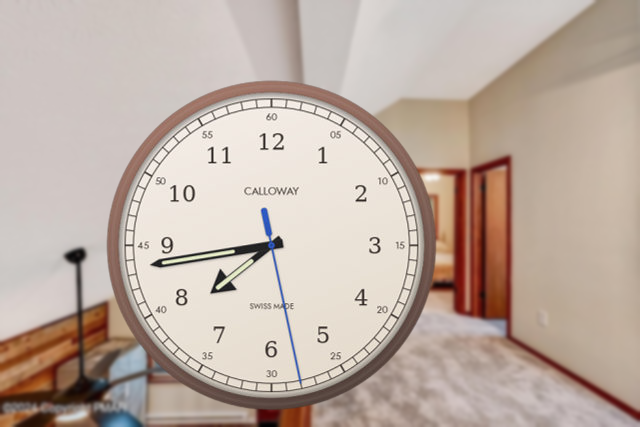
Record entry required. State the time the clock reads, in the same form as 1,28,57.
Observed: 7,43,28
